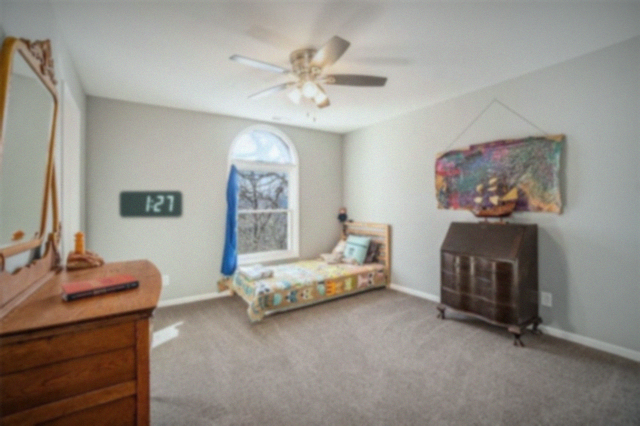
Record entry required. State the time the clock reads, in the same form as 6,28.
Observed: 1,27
